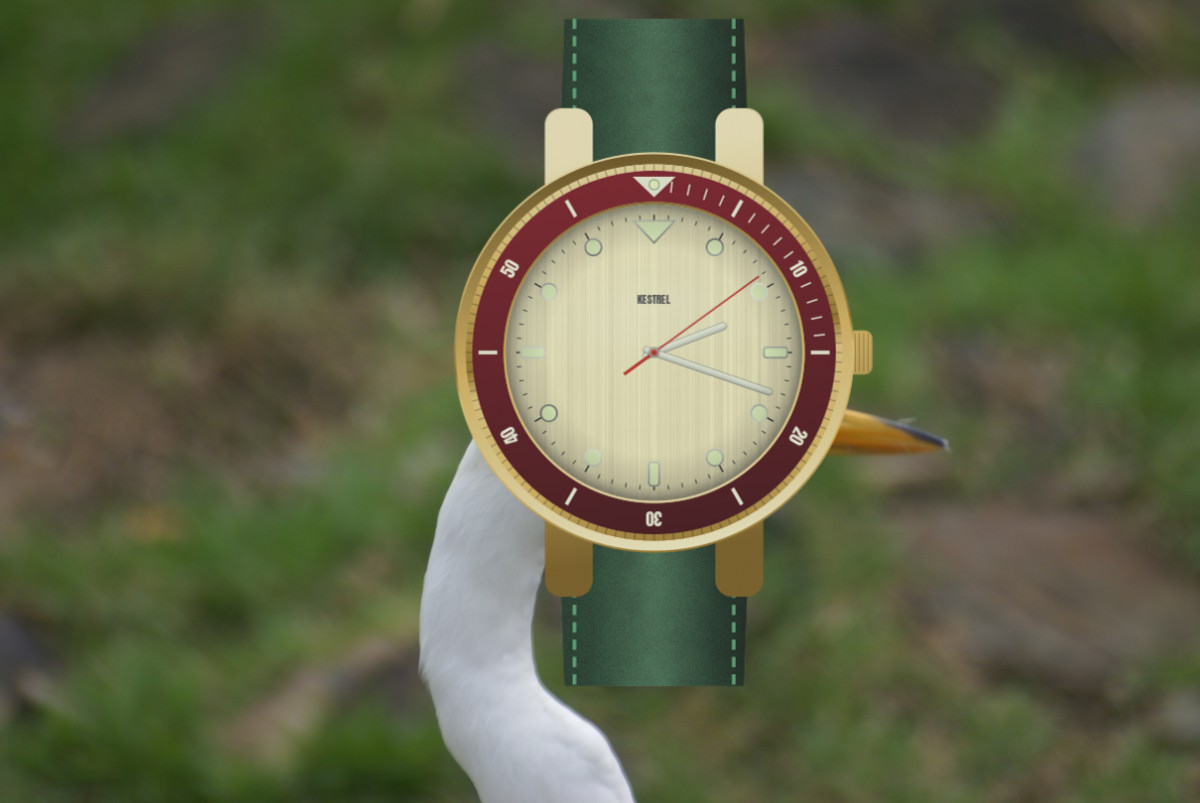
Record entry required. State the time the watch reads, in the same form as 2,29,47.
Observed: 2,18,09
